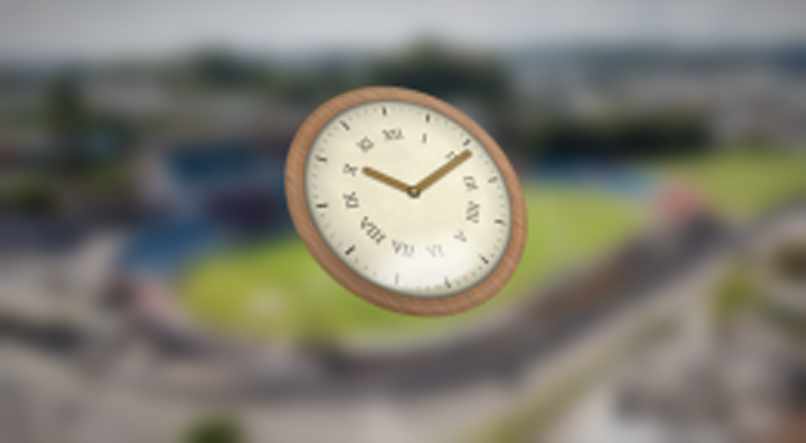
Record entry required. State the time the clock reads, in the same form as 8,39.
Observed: 10,11
